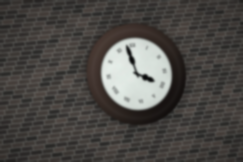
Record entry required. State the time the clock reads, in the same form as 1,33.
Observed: 3,58
